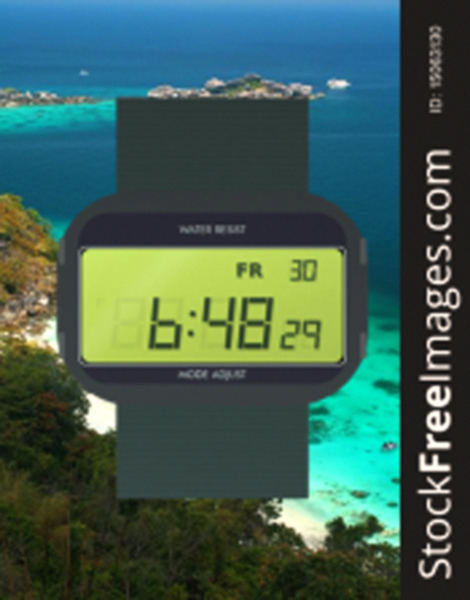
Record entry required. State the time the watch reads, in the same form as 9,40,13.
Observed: 6,48,29
